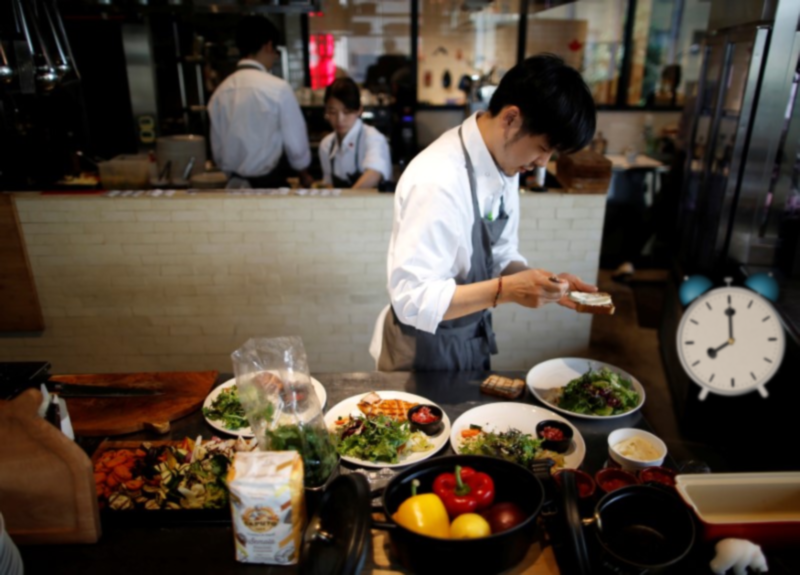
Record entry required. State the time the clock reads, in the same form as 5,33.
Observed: 8,00
